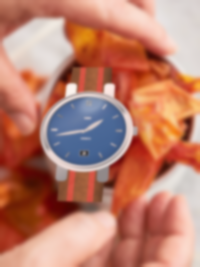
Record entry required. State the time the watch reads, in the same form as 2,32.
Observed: 1,43
